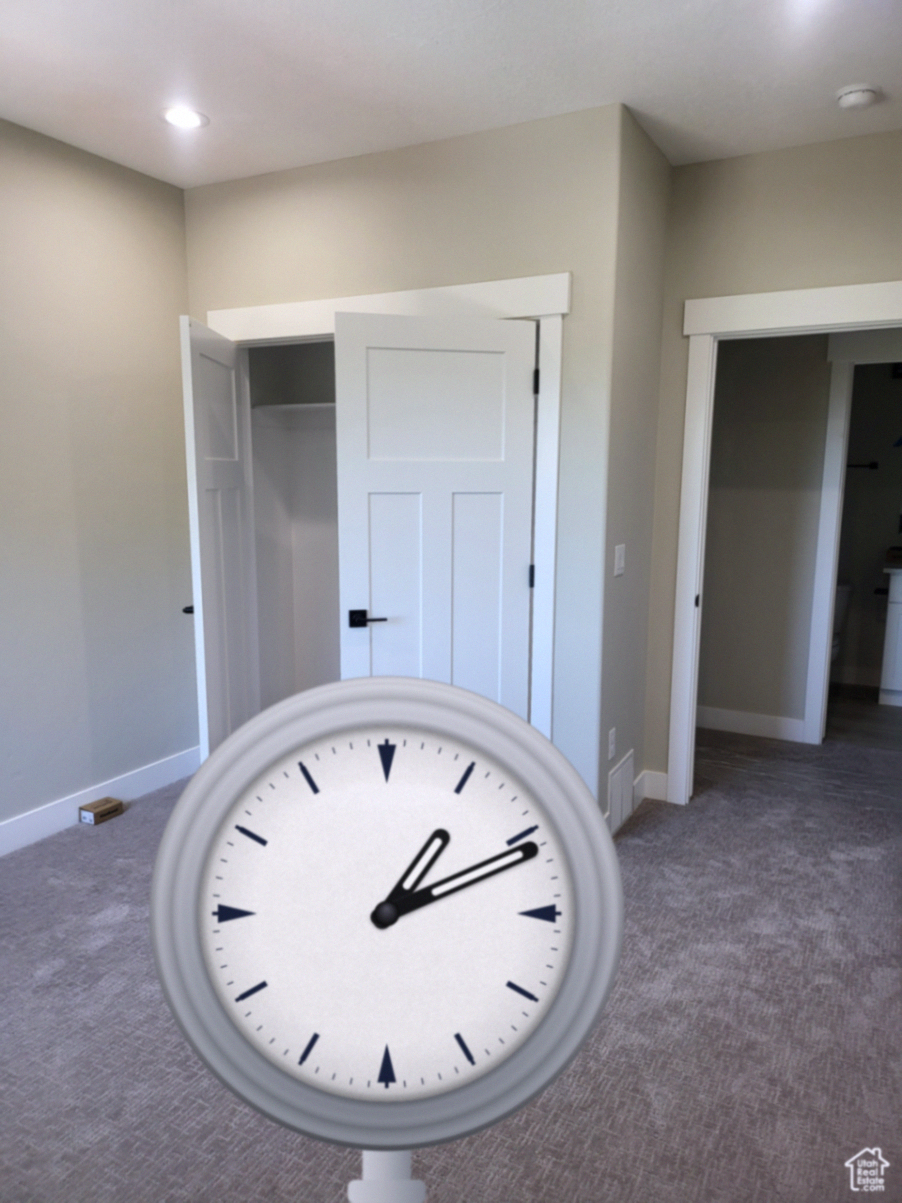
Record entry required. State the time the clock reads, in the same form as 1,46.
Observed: 1,11
